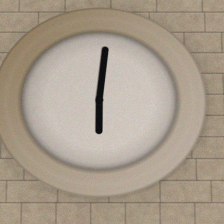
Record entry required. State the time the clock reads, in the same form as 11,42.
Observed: 6,01
